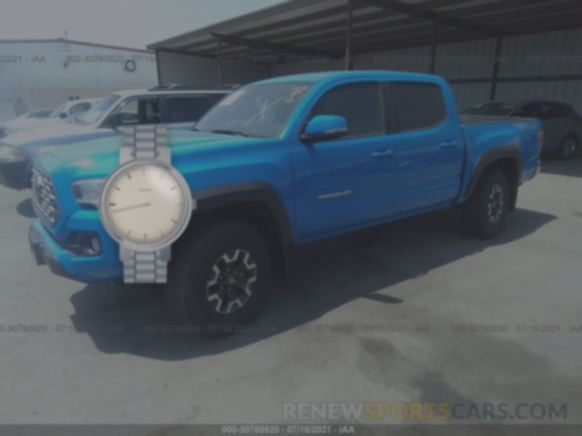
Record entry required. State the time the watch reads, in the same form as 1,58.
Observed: 8,43
